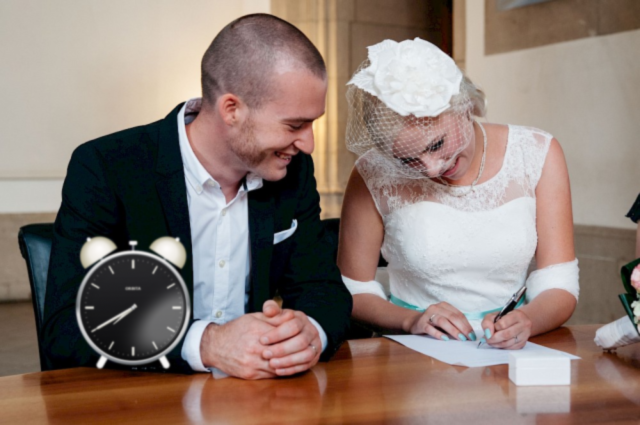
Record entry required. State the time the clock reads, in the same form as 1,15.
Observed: 7,40
